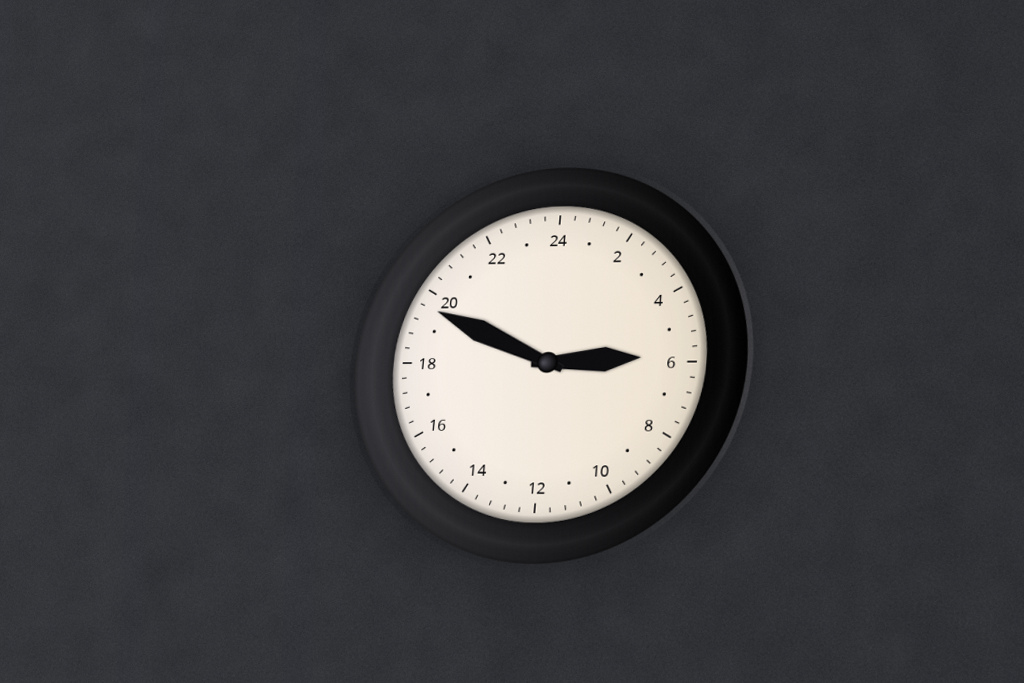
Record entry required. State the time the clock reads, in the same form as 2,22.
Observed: 5,49
